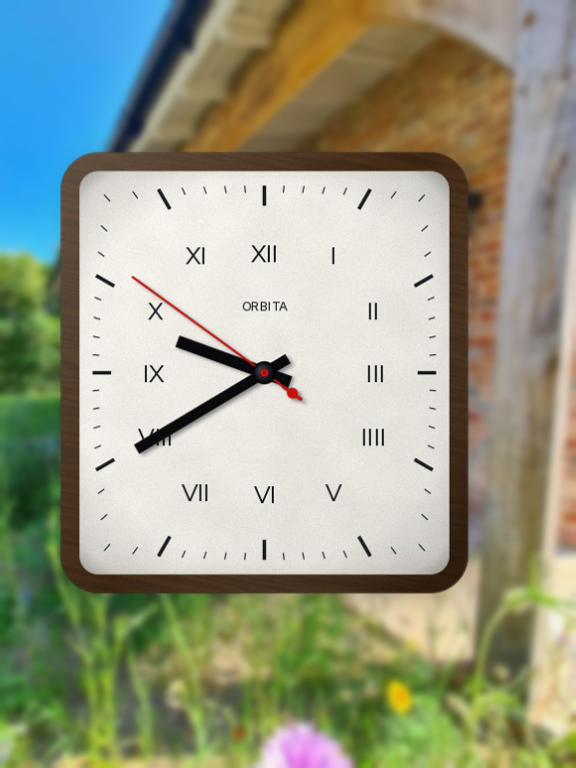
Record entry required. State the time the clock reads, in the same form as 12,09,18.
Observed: 9,39,51
